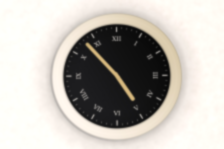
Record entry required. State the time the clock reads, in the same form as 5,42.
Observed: 4,53
